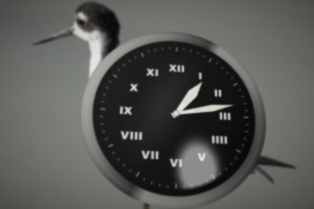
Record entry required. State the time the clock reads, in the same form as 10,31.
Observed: 1,13
